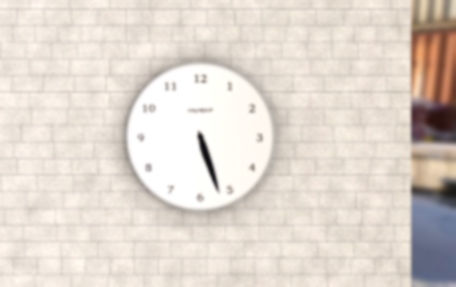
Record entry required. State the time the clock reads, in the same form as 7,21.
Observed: 5,27
